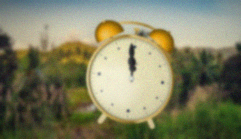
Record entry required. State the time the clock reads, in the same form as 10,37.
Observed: 11,59
